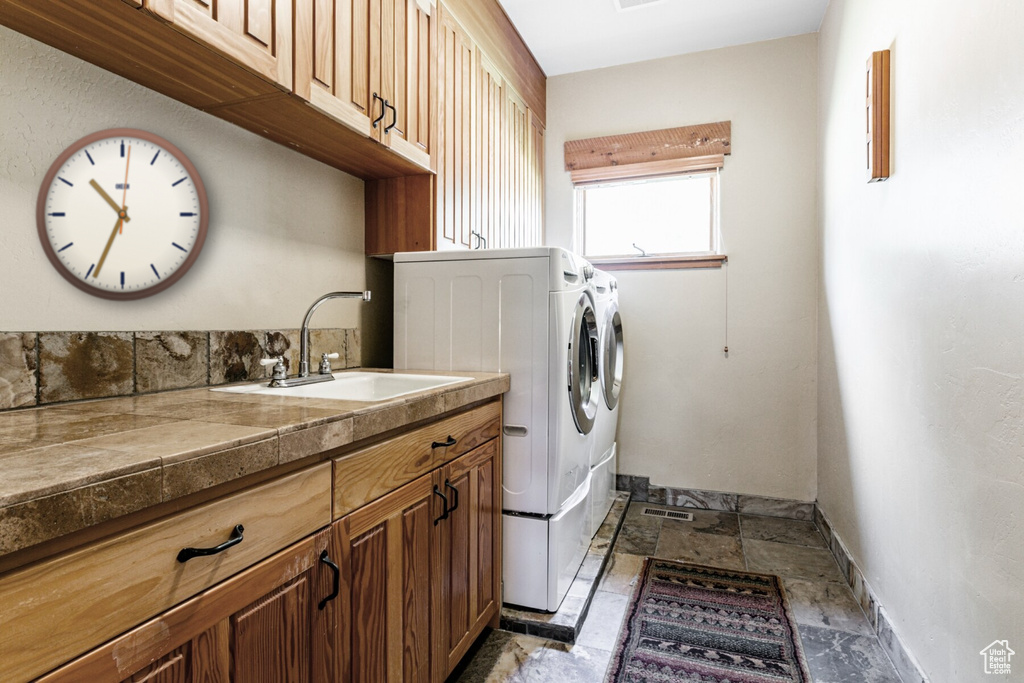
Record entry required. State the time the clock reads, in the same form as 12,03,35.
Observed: 10,34,01
